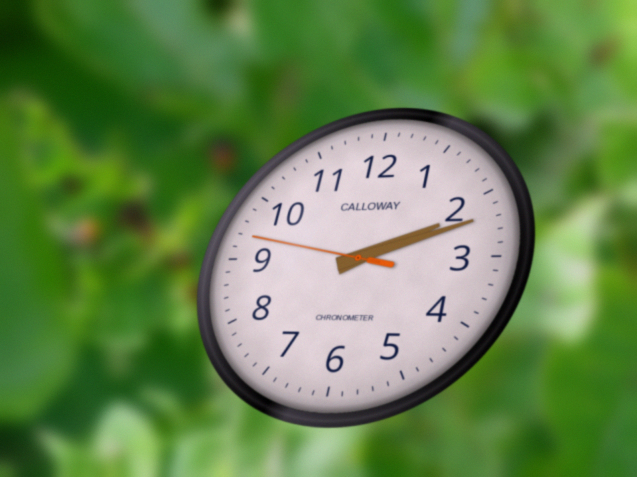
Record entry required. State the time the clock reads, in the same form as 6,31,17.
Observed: 2,11,47
